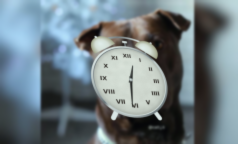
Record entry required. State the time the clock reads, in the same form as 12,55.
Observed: 12,31
